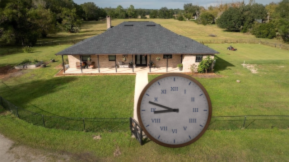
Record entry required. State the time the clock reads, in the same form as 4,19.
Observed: 8,48
